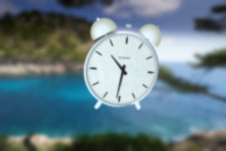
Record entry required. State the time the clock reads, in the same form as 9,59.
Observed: 10,31
